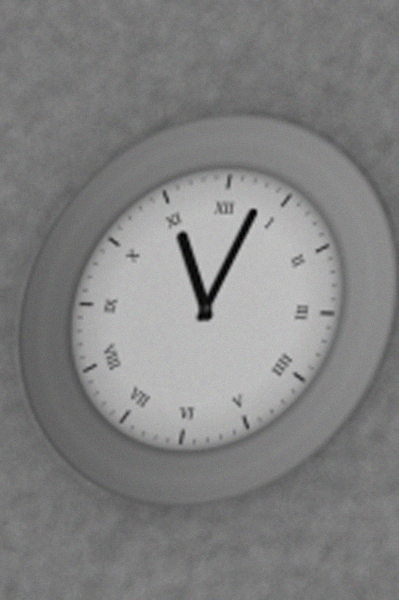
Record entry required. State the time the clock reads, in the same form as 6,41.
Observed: 11,03
